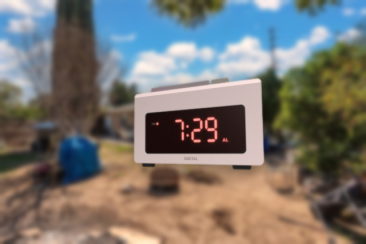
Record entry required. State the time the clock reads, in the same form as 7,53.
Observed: 7,29
